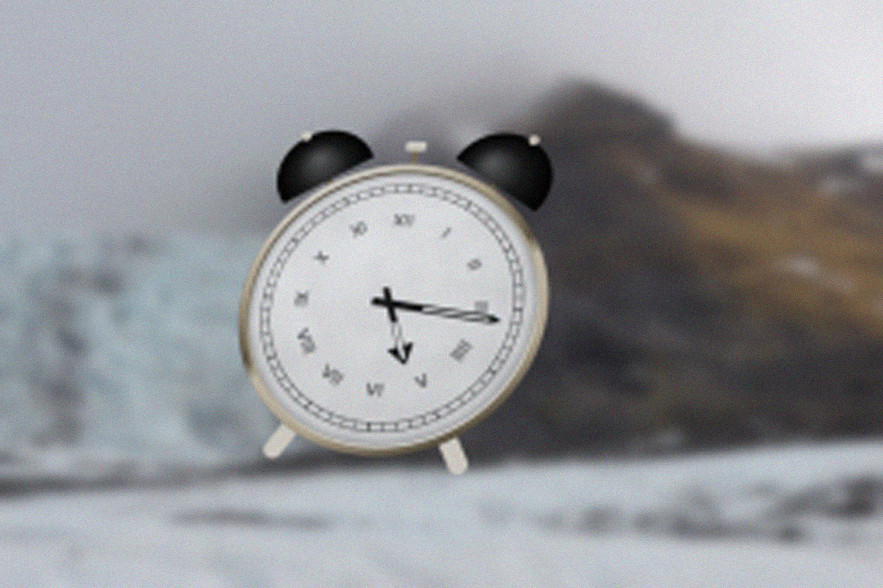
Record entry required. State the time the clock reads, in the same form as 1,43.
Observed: 5,16
